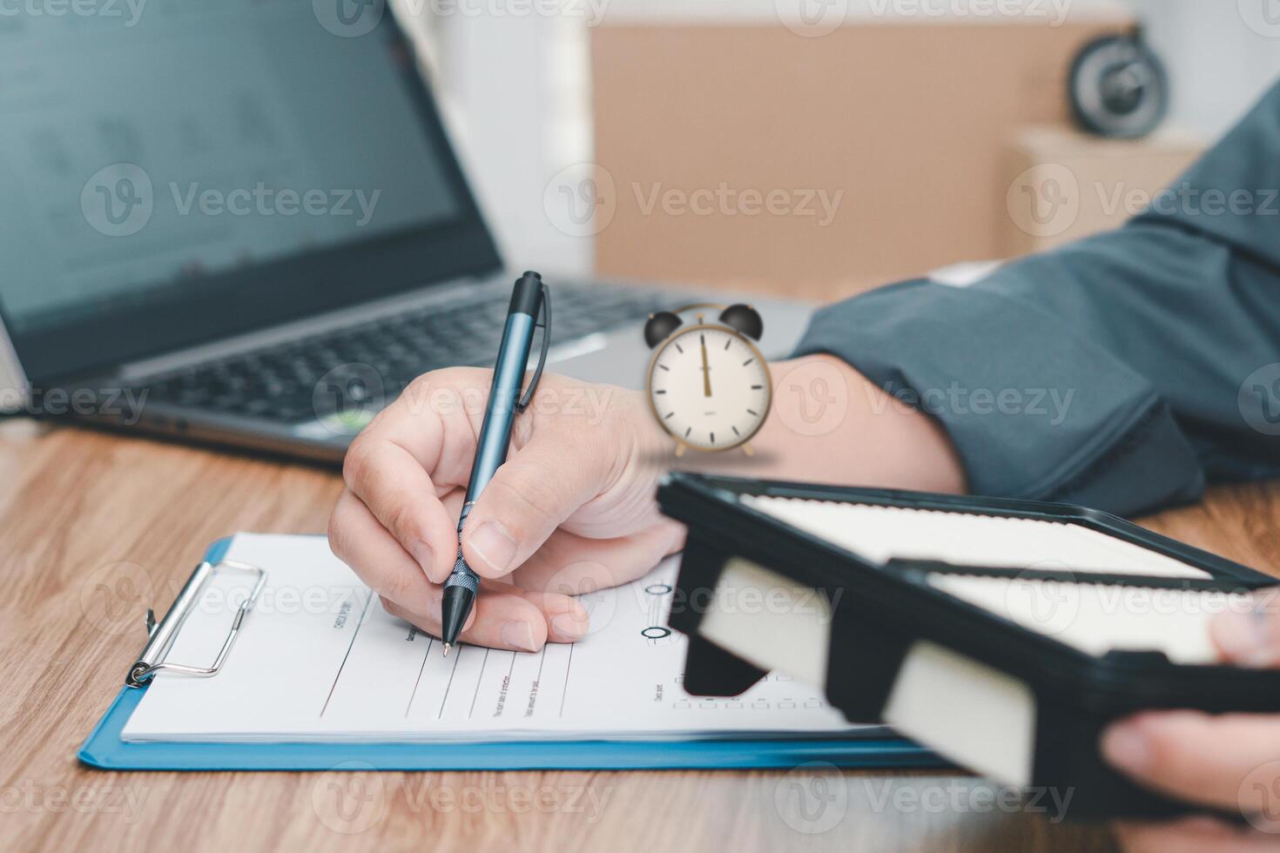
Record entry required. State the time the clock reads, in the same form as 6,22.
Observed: 12,00
